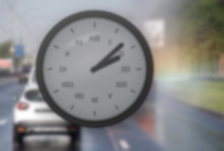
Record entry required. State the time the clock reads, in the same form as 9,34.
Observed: 2,08
